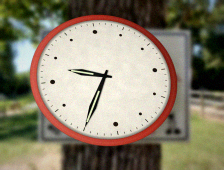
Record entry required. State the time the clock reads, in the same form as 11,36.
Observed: 9,35
